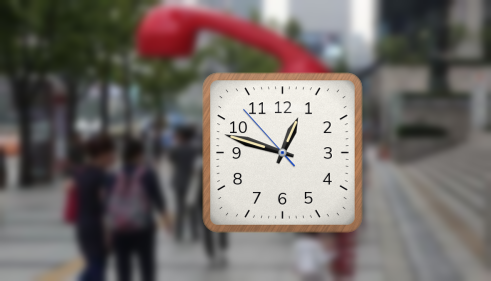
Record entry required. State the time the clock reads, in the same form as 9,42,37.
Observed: 12,47,53
